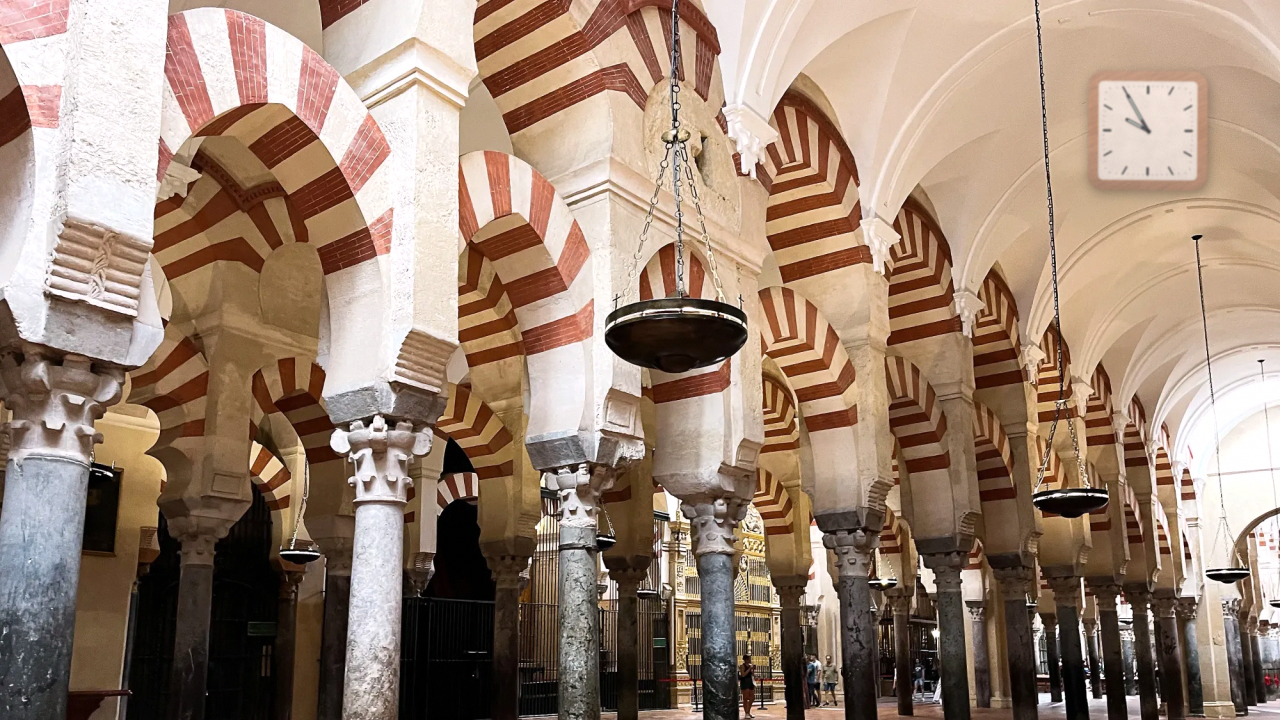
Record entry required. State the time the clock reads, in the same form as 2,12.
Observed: 9,55
